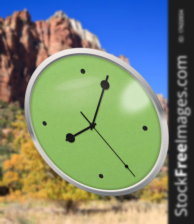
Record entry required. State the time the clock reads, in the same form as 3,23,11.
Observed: 8,04,24
